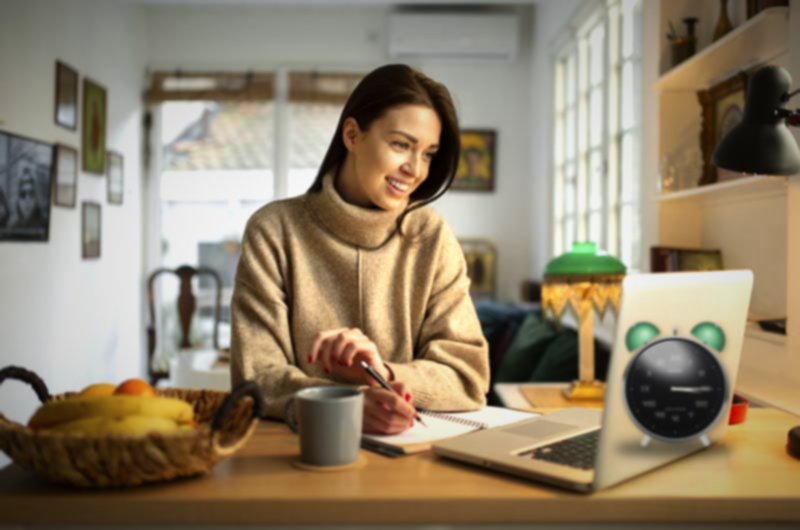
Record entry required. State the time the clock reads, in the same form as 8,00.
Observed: 3,15
